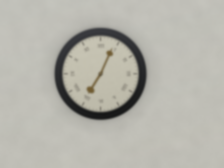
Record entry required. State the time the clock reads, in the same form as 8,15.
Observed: 7,04
